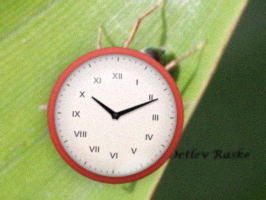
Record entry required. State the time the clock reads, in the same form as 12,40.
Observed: 10,11
